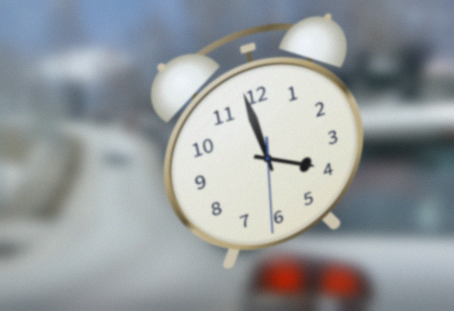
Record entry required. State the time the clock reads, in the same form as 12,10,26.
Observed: 3,58,31
